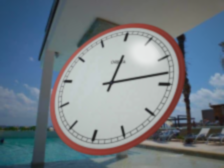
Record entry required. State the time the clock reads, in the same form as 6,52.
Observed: 12,13
